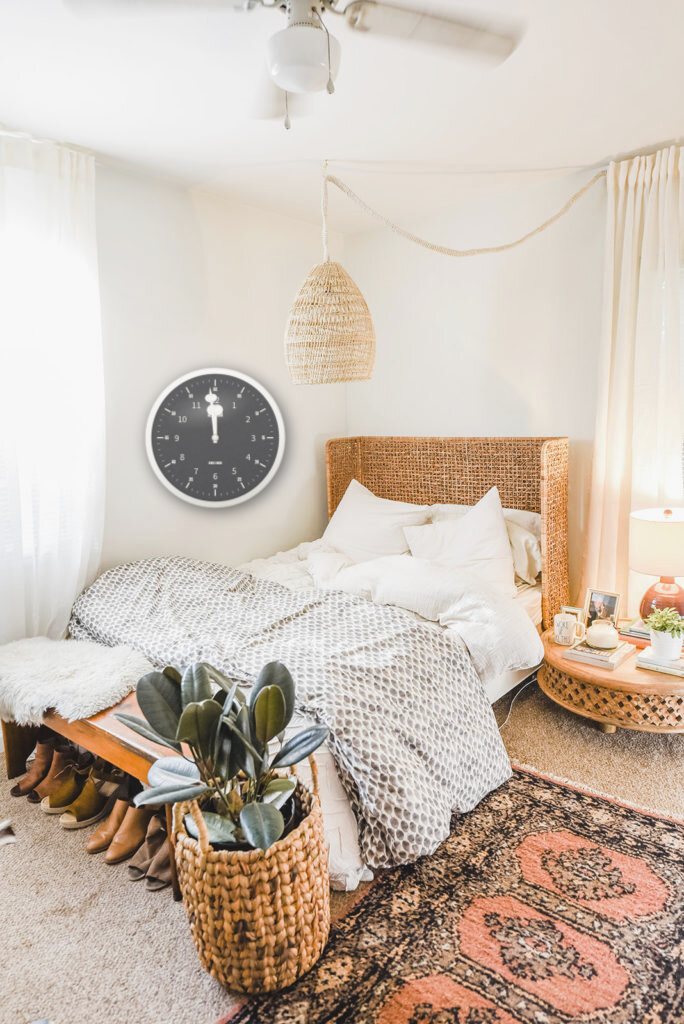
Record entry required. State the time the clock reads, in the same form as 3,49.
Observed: 11,59
